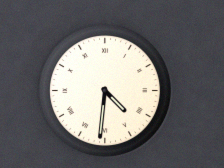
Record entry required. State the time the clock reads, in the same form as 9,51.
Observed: 4,31
